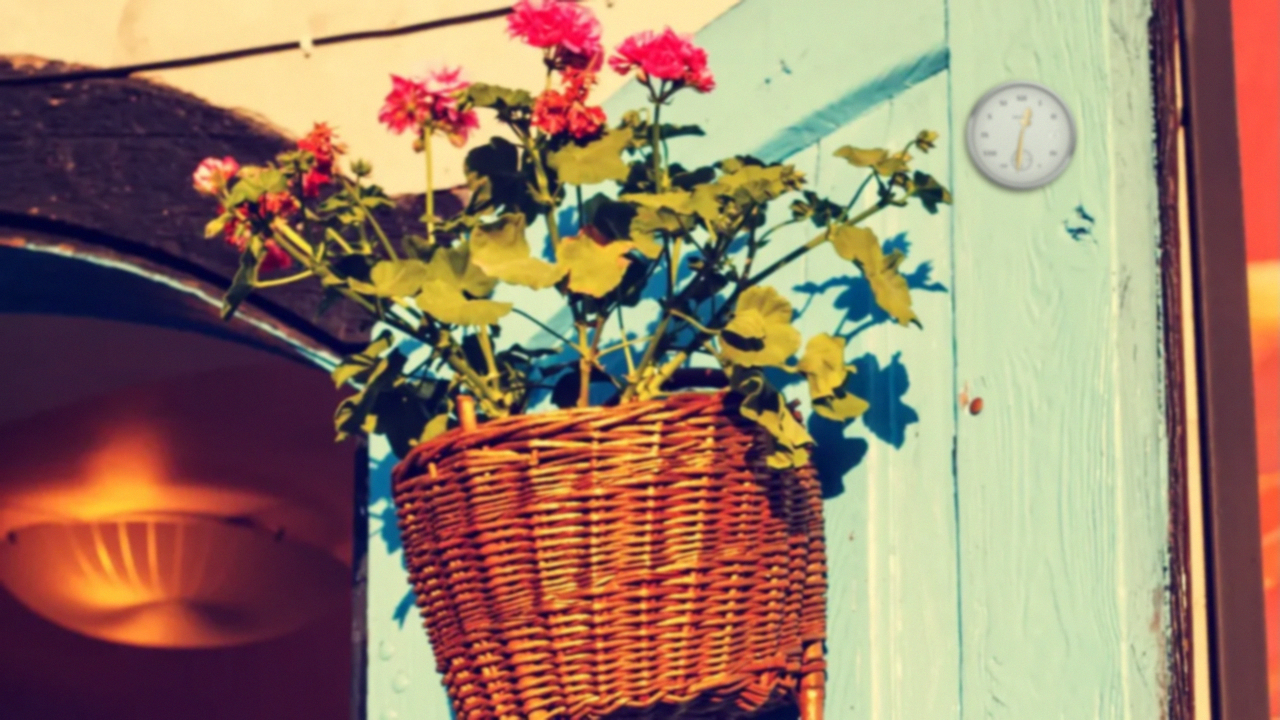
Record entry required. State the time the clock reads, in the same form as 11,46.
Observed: 12,31
